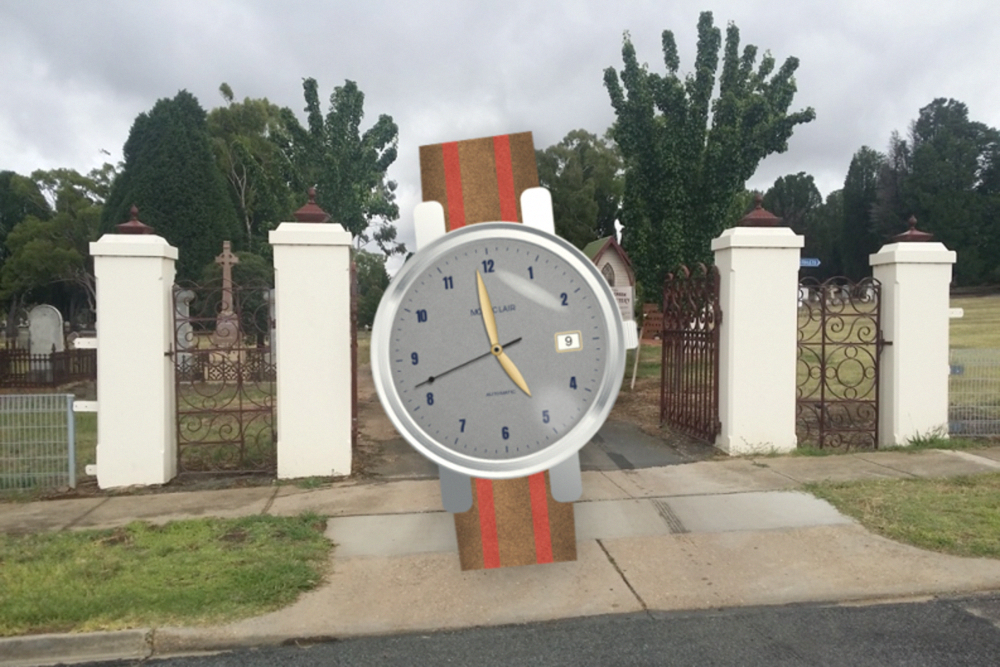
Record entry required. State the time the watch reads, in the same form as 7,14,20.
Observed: 4,58,42
